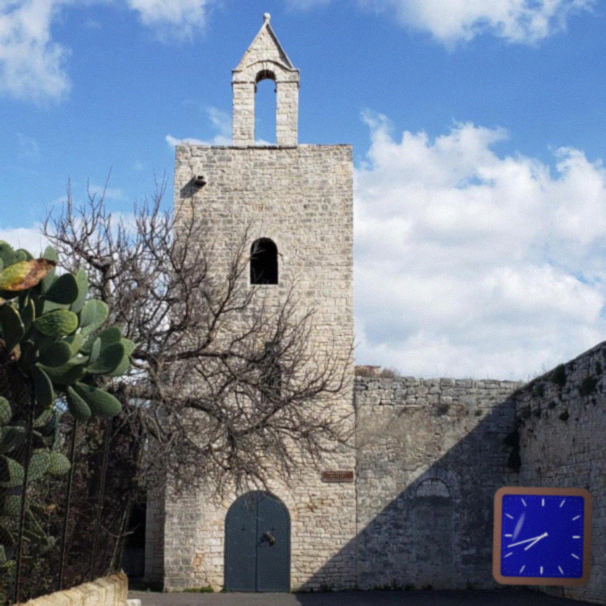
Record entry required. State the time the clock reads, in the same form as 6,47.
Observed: 7,42
